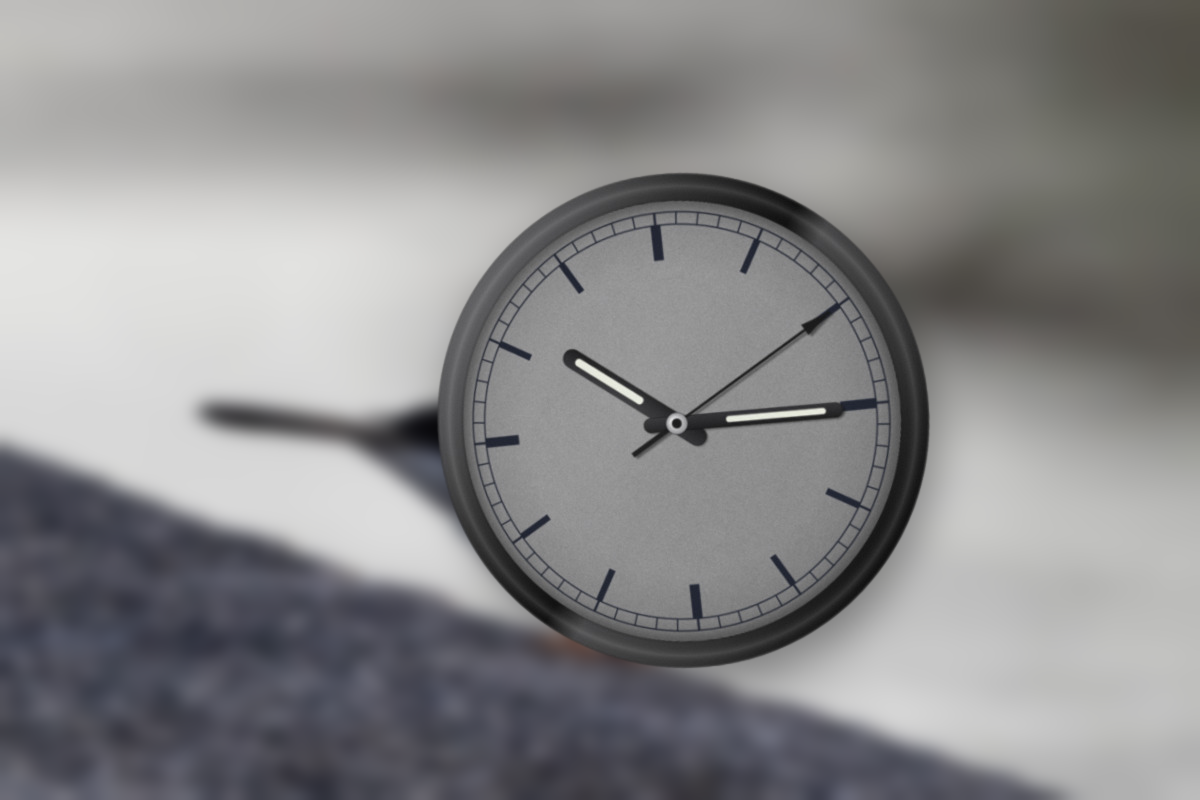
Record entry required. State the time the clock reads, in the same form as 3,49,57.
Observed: 10,15,10
